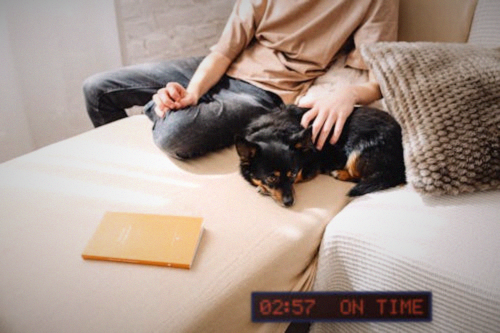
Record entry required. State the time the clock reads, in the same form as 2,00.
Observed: 2,57
